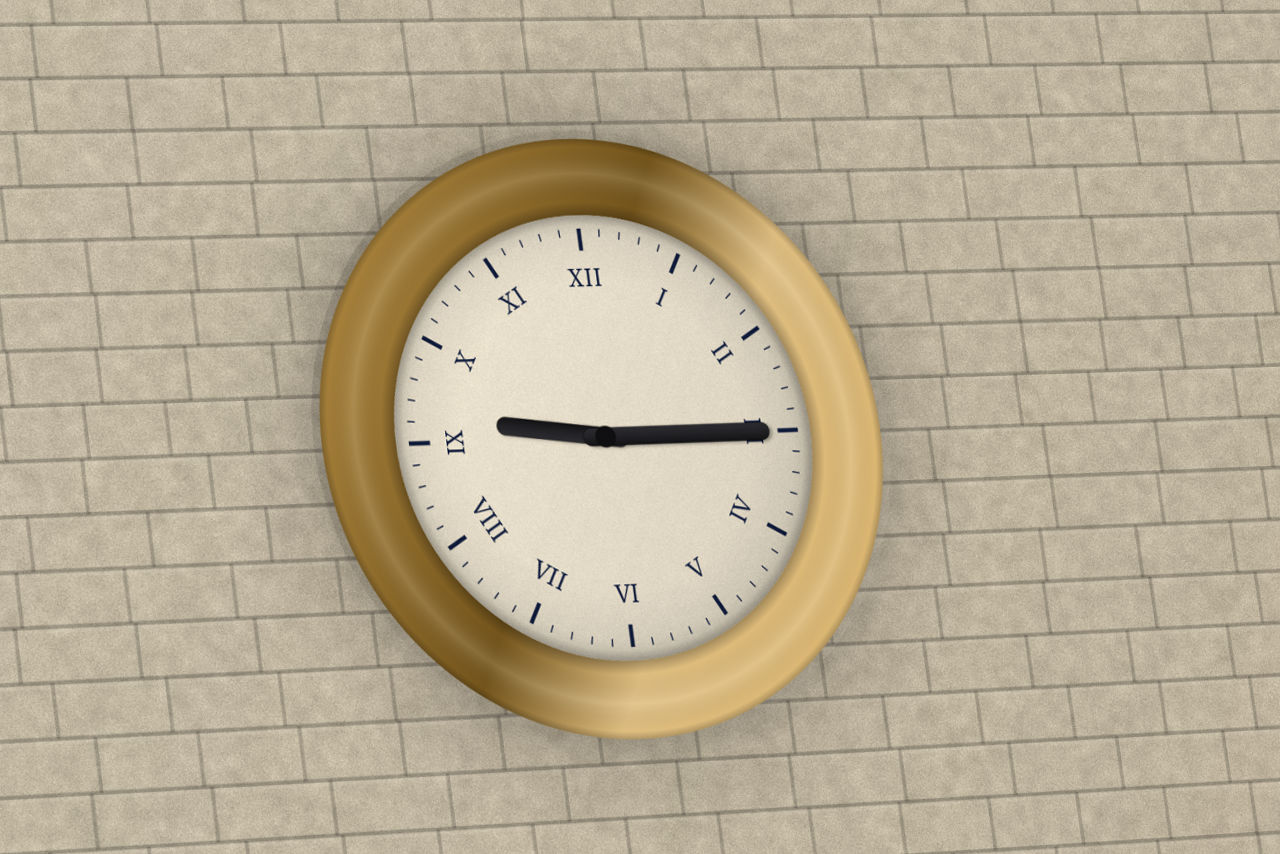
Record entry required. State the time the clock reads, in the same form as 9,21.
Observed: 9,15
